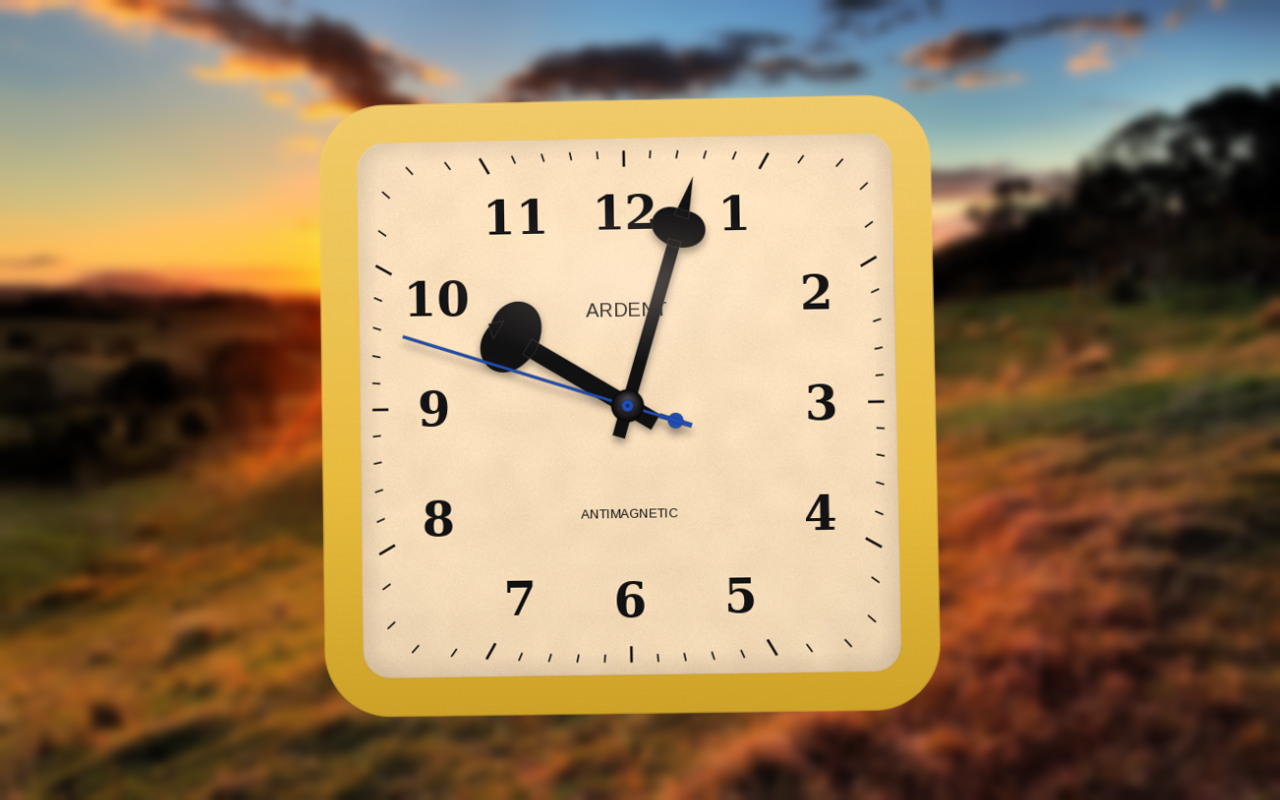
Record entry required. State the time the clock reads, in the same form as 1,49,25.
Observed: 10,02,48
